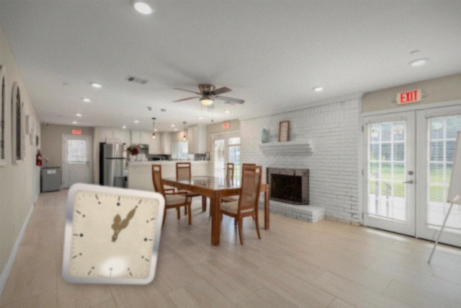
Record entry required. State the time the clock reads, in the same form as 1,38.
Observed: 12,05
